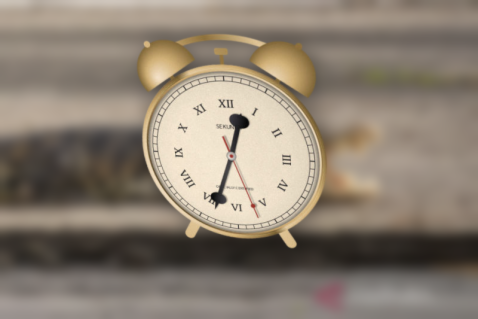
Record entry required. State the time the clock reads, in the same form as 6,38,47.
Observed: 12,33,27
